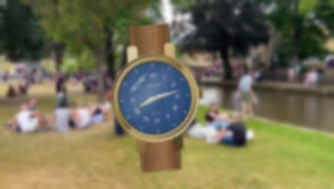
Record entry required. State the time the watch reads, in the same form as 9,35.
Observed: 8,13
